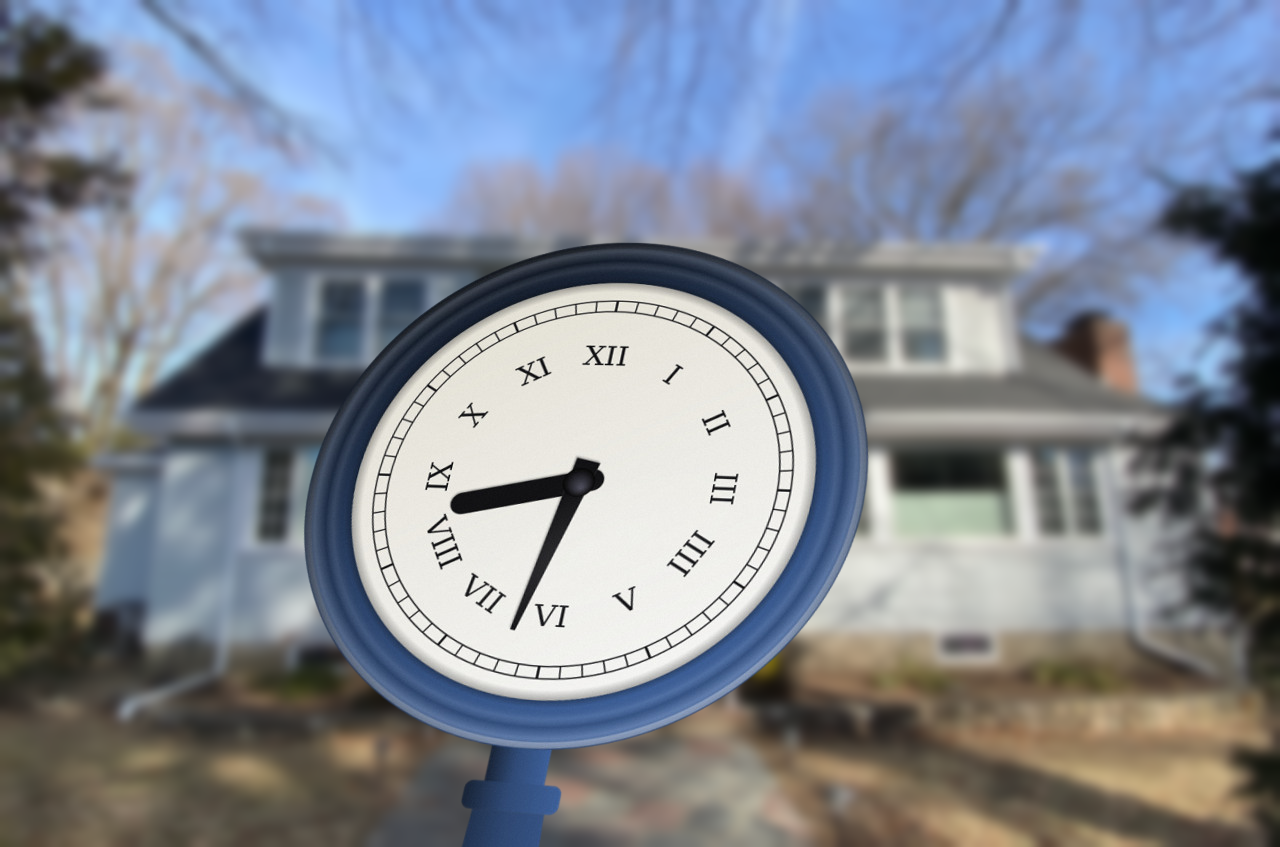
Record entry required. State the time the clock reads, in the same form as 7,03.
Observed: 8,32
